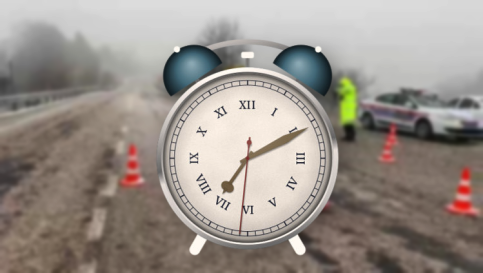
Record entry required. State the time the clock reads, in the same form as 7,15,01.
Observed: 7,10,31
